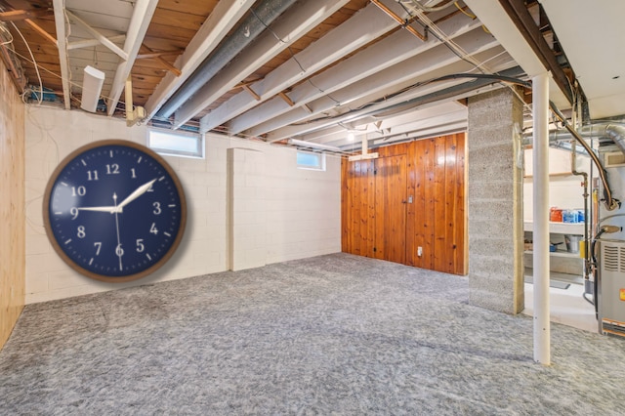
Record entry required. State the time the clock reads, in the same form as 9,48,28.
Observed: 9,09,30
